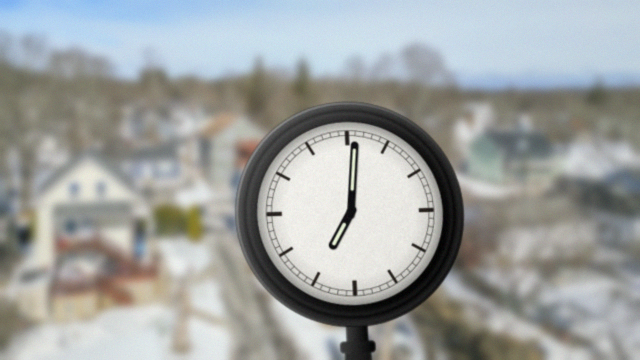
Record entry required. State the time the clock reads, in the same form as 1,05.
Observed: 7,01
